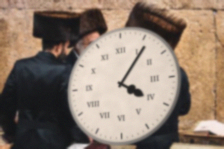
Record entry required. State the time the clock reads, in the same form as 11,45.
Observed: 4,06
